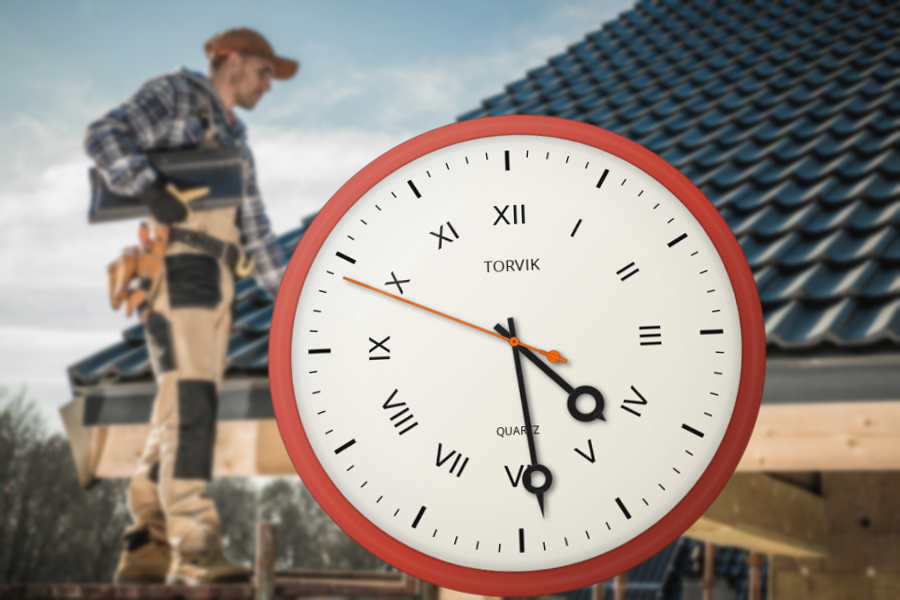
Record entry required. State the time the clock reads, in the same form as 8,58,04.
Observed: 4,28,49
